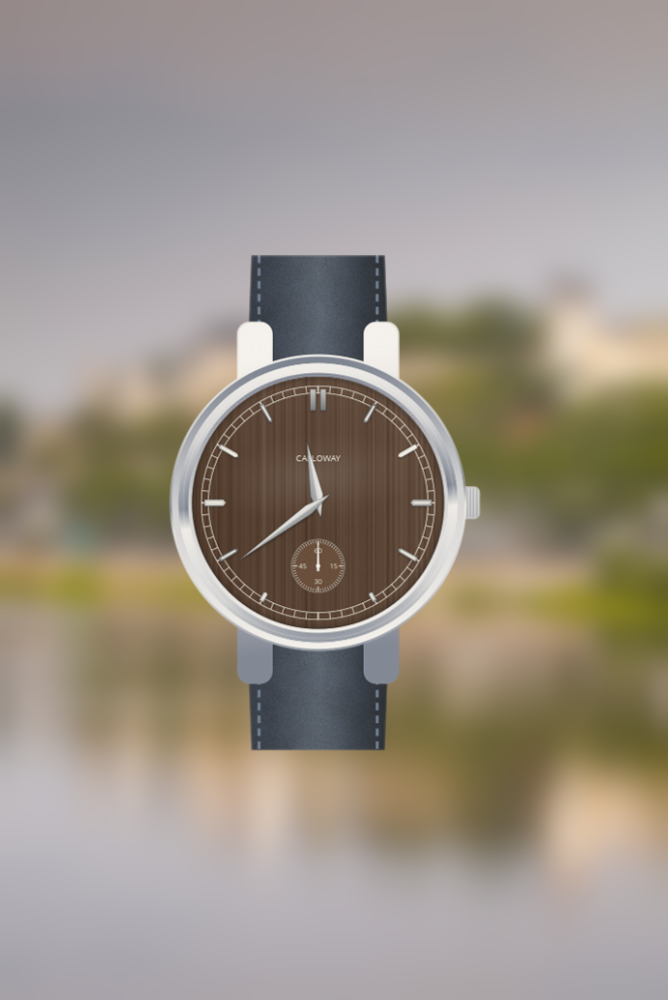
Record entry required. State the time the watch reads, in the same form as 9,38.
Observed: 11,39
